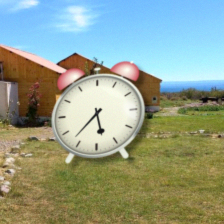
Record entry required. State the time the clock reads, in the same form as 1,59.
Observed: 5,37
